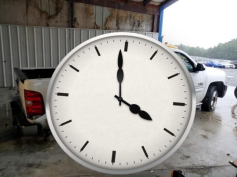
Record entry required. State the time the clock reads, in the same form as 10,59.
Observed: 3,59
